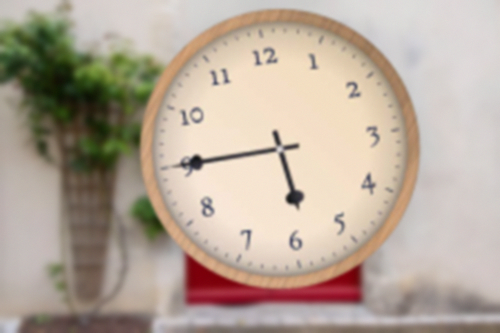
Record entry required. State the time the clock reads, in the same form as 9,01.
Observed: 5,45
